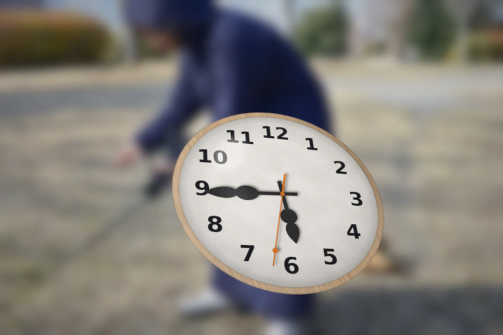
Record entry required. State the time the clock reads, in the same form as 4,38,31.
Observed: 5,44,32
